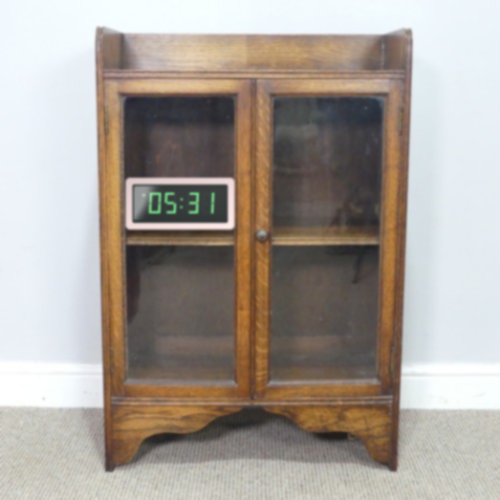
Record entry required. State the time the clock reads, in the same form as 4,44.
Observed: 5,31
